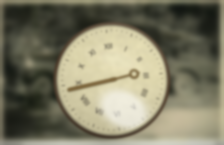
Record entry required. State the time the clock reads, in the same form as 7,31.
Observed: 2,44
